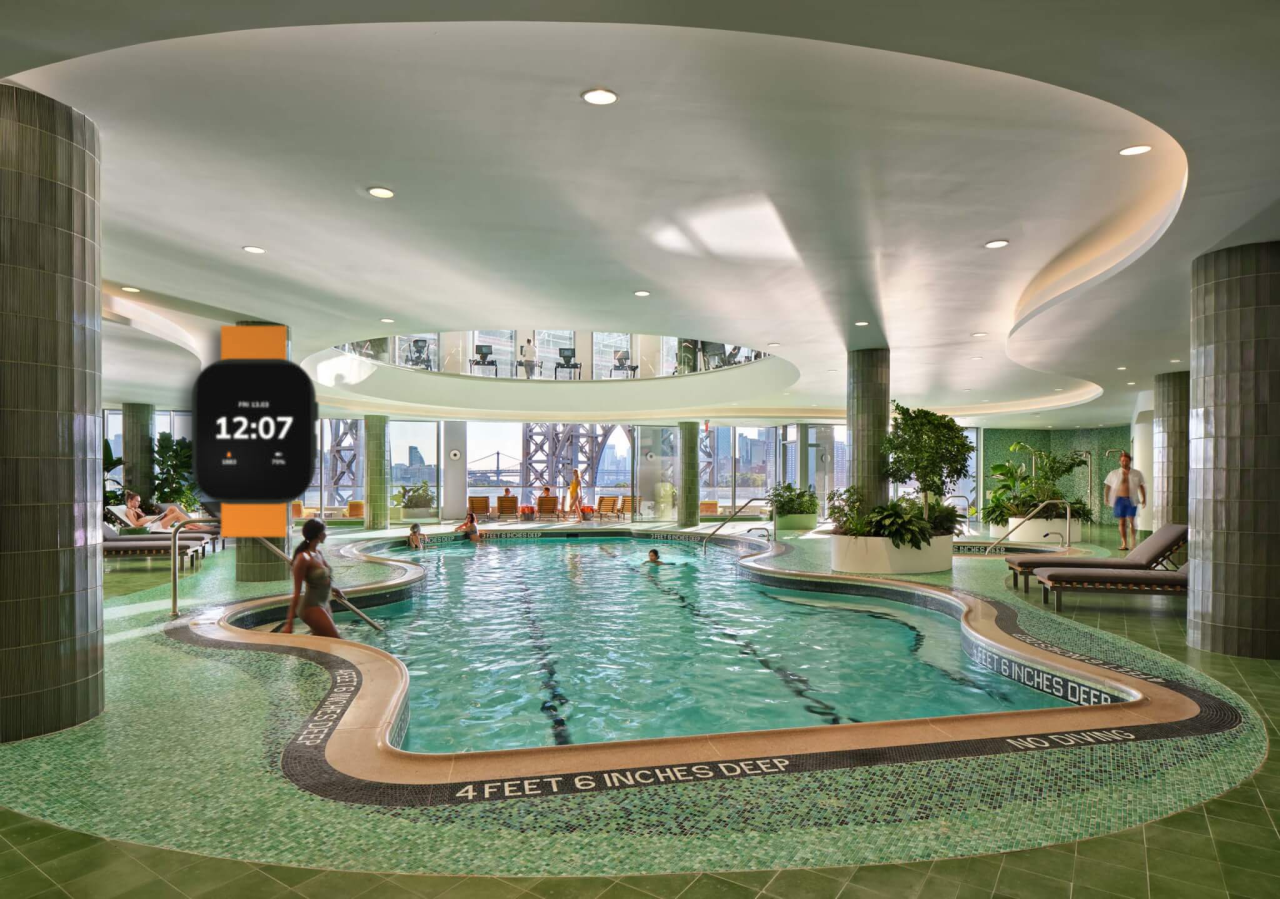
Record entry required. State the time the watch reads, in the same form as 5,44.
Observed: 12,07
